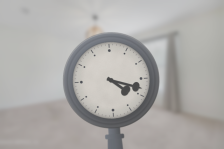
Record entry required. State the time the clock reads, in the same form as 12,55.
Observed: 4,18
